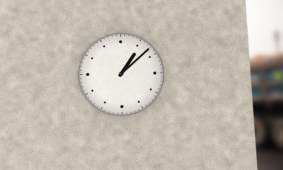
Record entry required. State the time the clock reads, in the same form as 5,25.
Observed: 1,08
